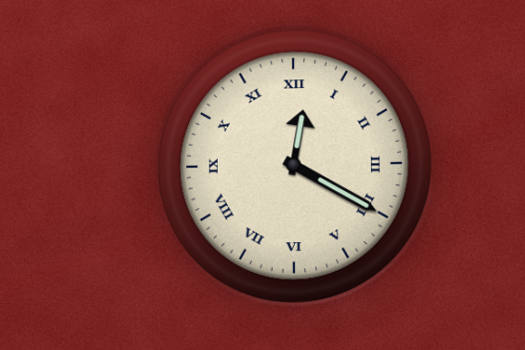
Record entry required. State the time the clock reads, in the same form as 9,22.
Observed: 12,20
